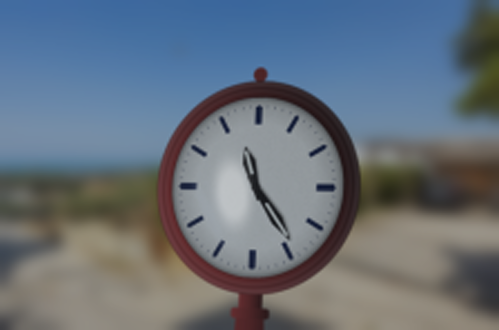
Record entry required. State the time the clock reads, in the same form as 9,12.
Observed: 11,24
